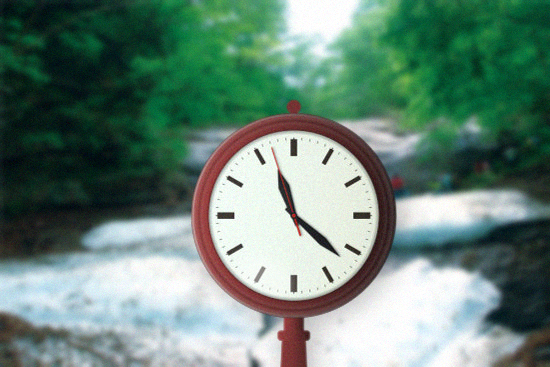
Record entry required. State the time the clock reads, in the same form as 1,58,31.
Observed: 11,21,57
